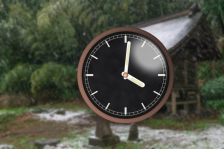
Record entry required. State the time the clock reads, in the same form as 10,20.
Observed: 4,01
